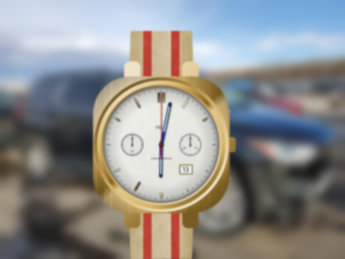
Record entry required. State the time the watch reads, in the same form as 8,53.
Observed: 6,02
